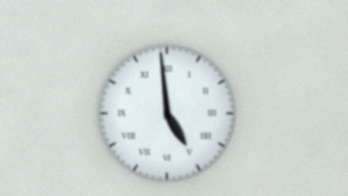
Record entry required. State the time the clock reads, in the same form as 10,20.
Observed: 4,59
